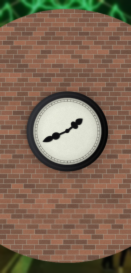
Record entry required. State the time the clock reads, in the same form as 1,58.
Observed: 1,41
